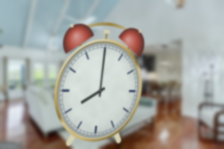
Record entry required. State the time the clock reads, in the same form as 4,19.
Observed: 8,00
